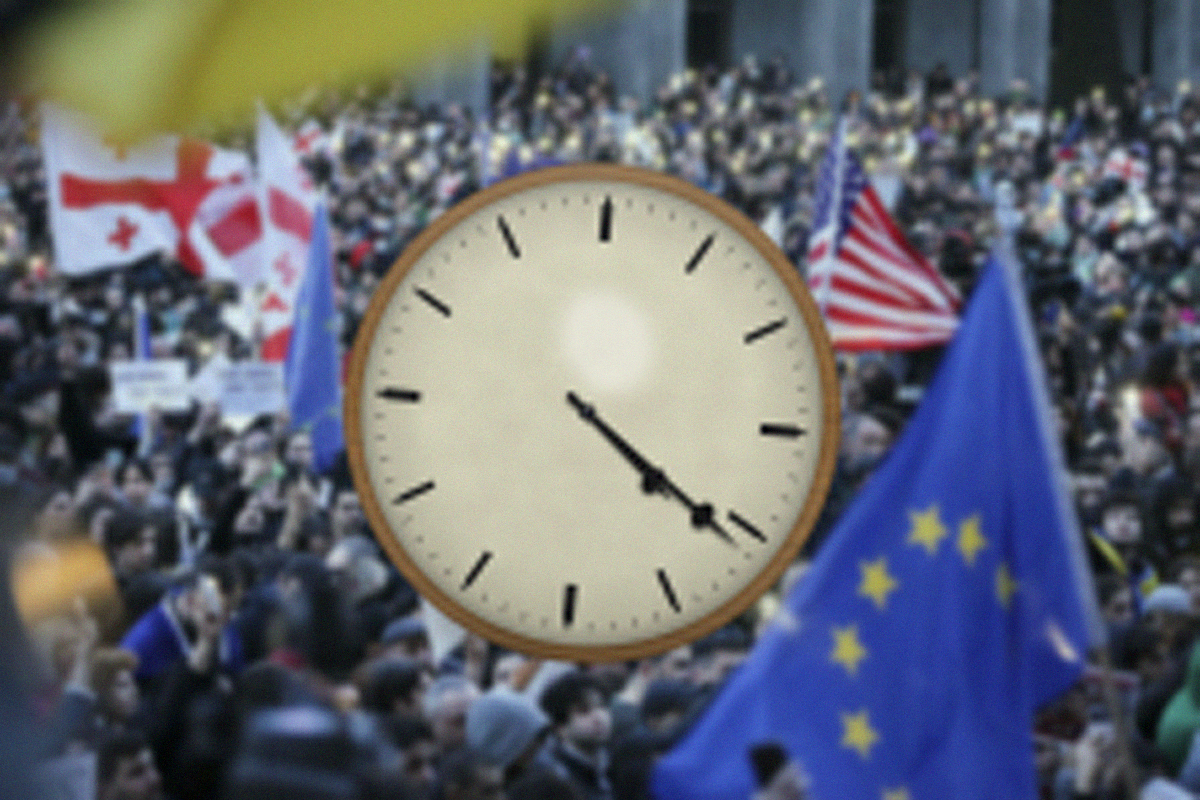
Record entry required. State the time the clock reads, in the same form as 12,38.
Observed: 4,21
